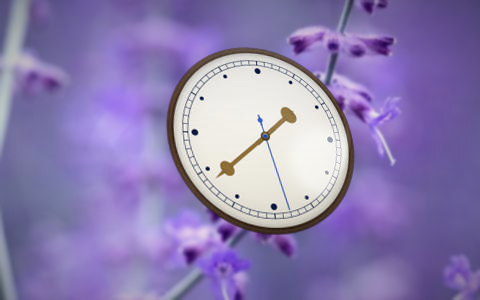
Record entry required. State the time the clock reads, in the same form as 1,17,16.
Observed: 1,38,28
